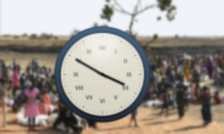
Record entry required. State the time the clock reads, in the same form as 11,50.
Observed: 3,50
